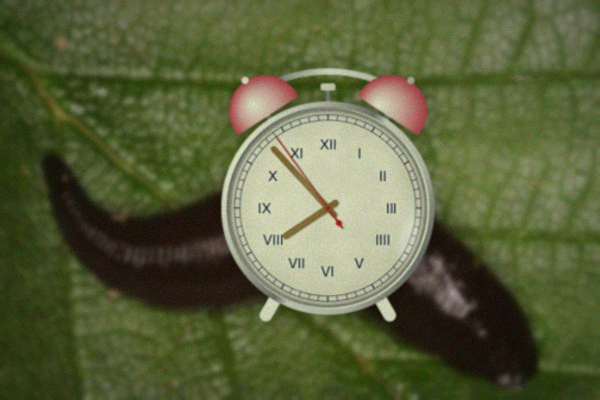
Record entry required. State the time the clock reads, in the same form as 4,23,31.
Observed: 7,52,54
